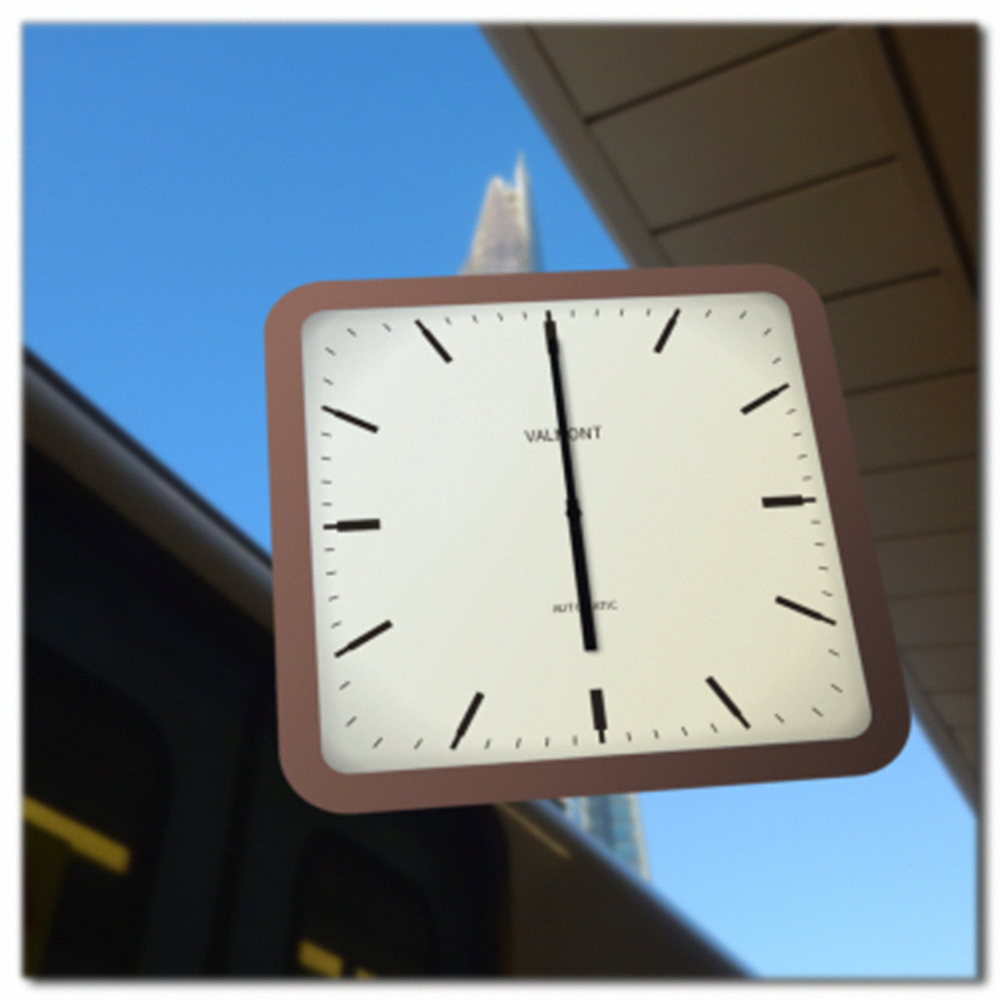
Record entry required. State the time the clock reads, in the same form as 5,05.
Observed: 6,00
